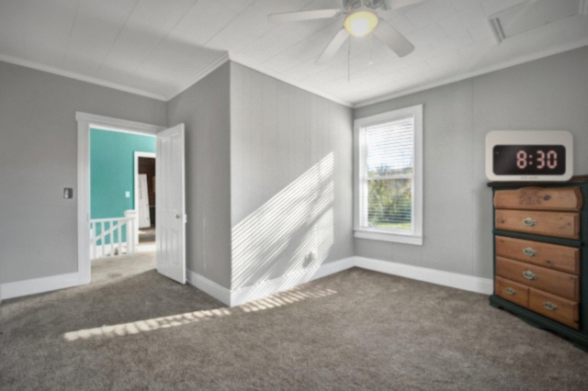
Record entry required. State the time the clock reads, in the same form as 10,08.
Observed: 8,30
